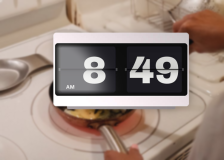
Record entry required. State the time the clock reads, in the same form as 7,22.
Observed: 8,49
